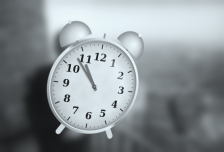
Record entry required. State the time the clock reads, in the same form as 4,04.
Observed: 10,53
